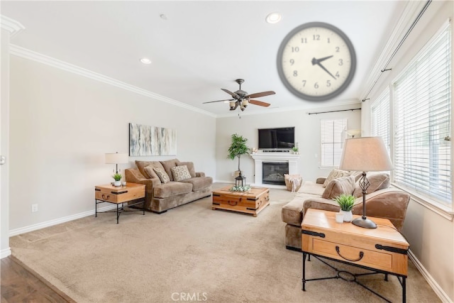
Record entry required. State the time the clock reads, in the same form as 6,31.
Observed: 2,22
